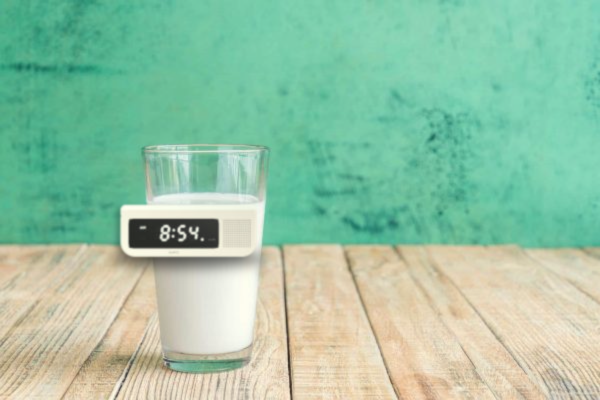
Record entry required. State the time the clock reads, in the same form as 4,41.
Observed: 8,54
